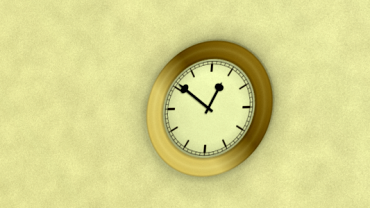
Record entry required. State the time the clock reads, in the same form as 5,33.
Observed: 12,51
